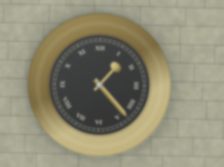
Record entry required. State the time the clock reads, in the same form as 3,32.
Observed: 1,23
